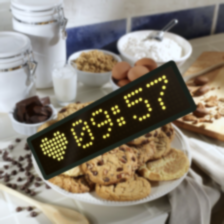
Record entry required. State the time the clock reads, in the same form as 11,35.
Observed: 9,57
